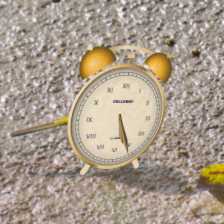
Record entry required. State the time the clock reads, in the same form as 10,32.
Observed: 5,26
